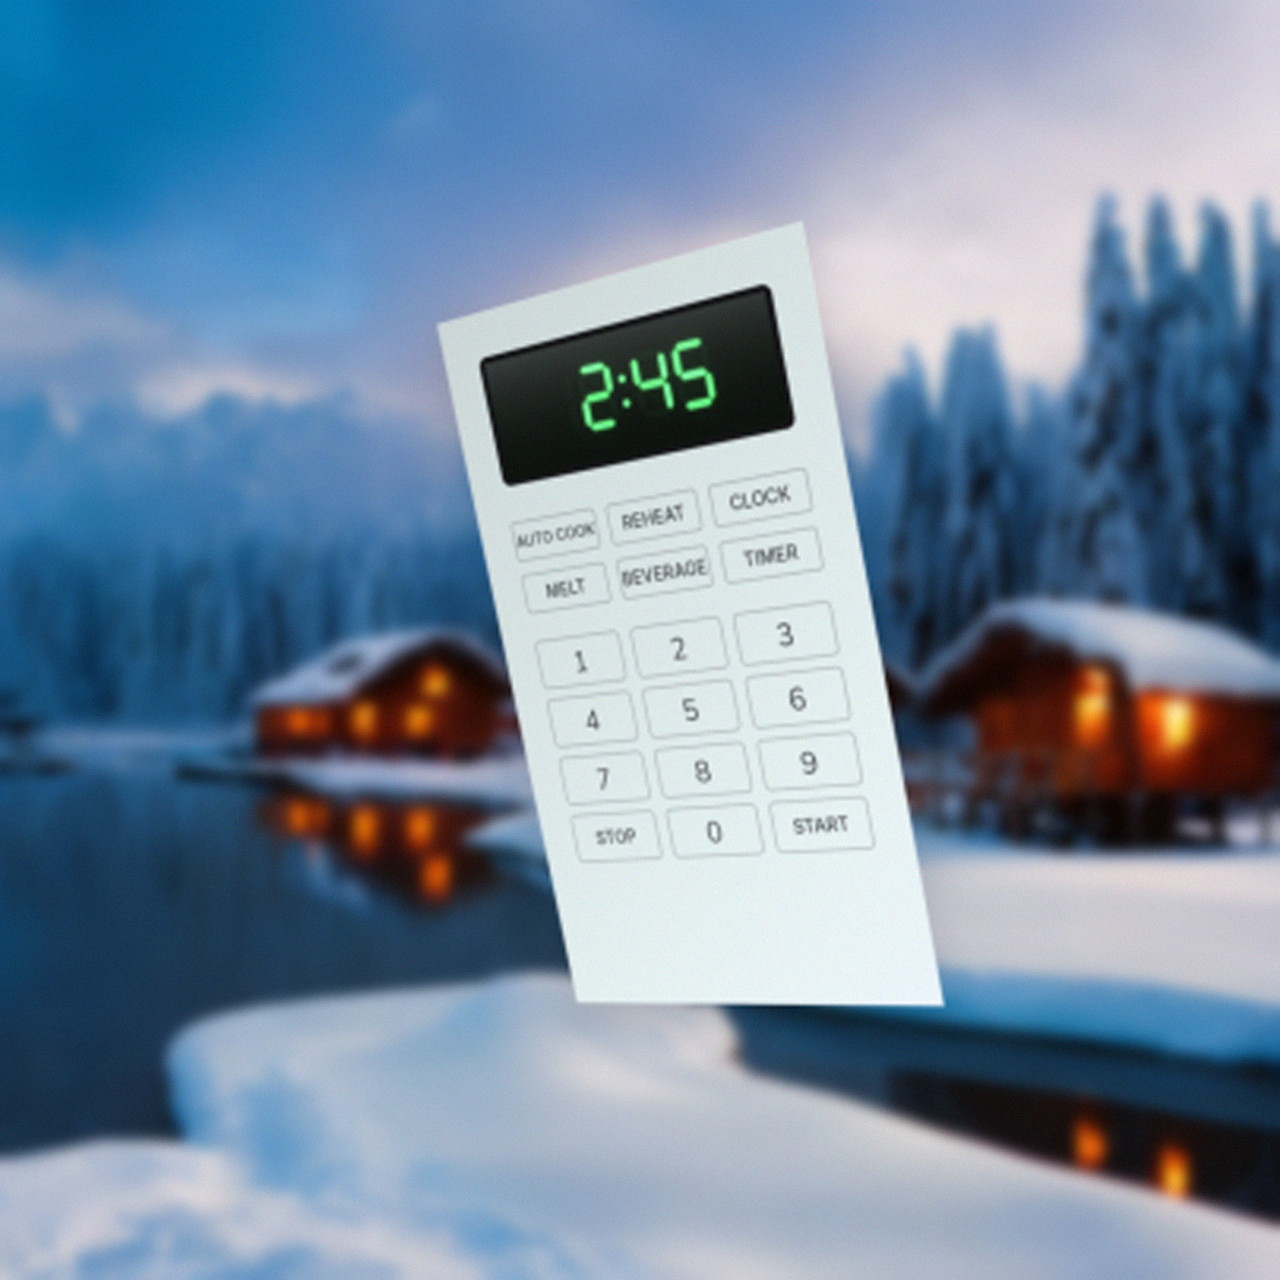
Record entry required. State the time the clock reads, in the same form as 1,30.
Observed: 2,45
